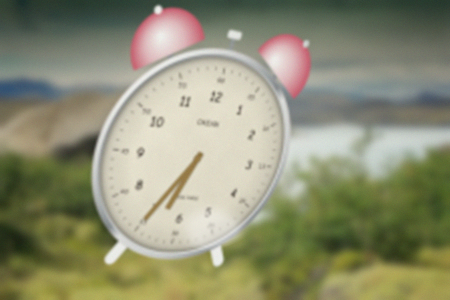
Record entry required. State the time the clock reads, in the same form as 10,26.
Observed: 6,35
